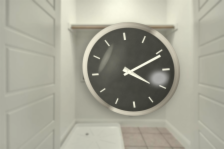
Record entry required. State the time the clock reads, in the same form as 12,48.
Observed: 4,11
